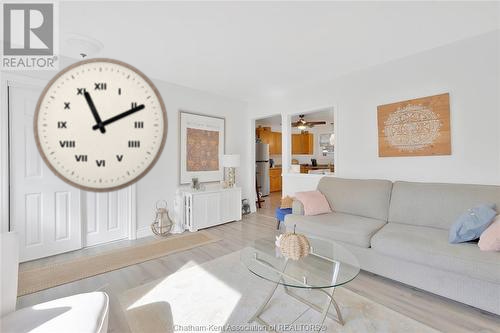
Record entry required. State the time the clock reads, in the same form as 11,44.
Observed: 11,11
